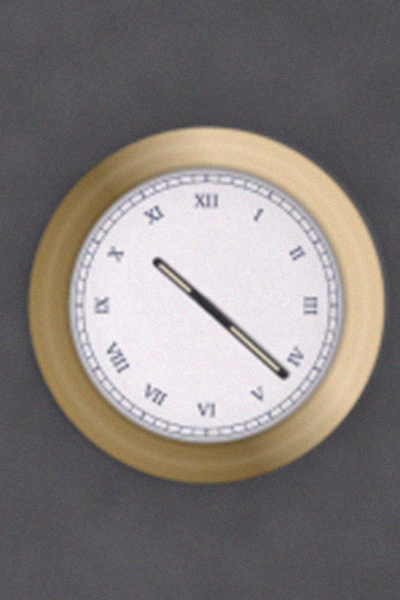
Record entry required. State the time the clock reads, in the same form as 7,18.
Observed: 10,22
